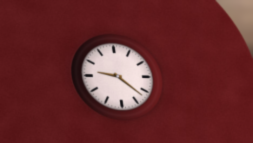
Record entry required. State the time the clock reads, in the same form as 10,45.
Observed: 9,22
